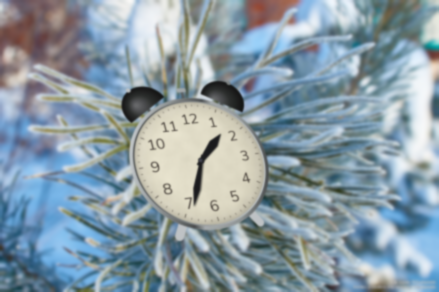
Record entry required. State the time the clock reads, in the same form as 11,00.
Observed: 1,34
